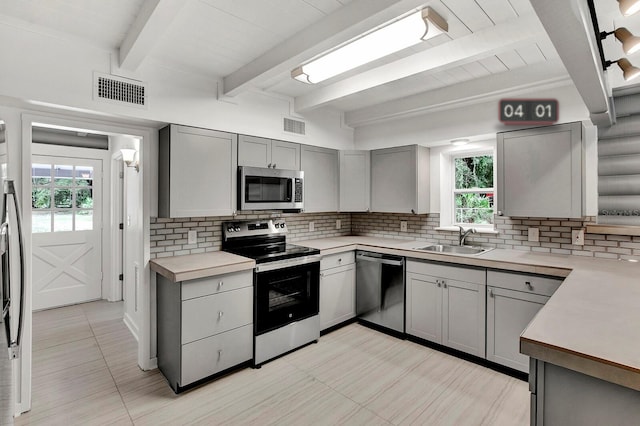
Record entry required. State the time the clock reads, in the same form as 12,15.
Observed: 4,01
